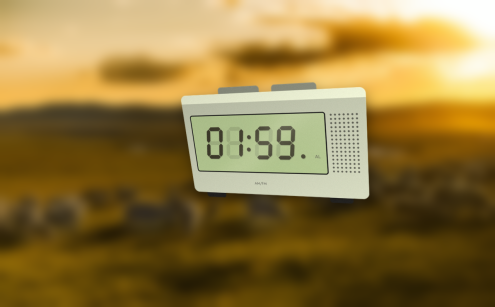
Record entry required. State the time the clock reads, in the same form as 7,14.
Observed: 1,59
